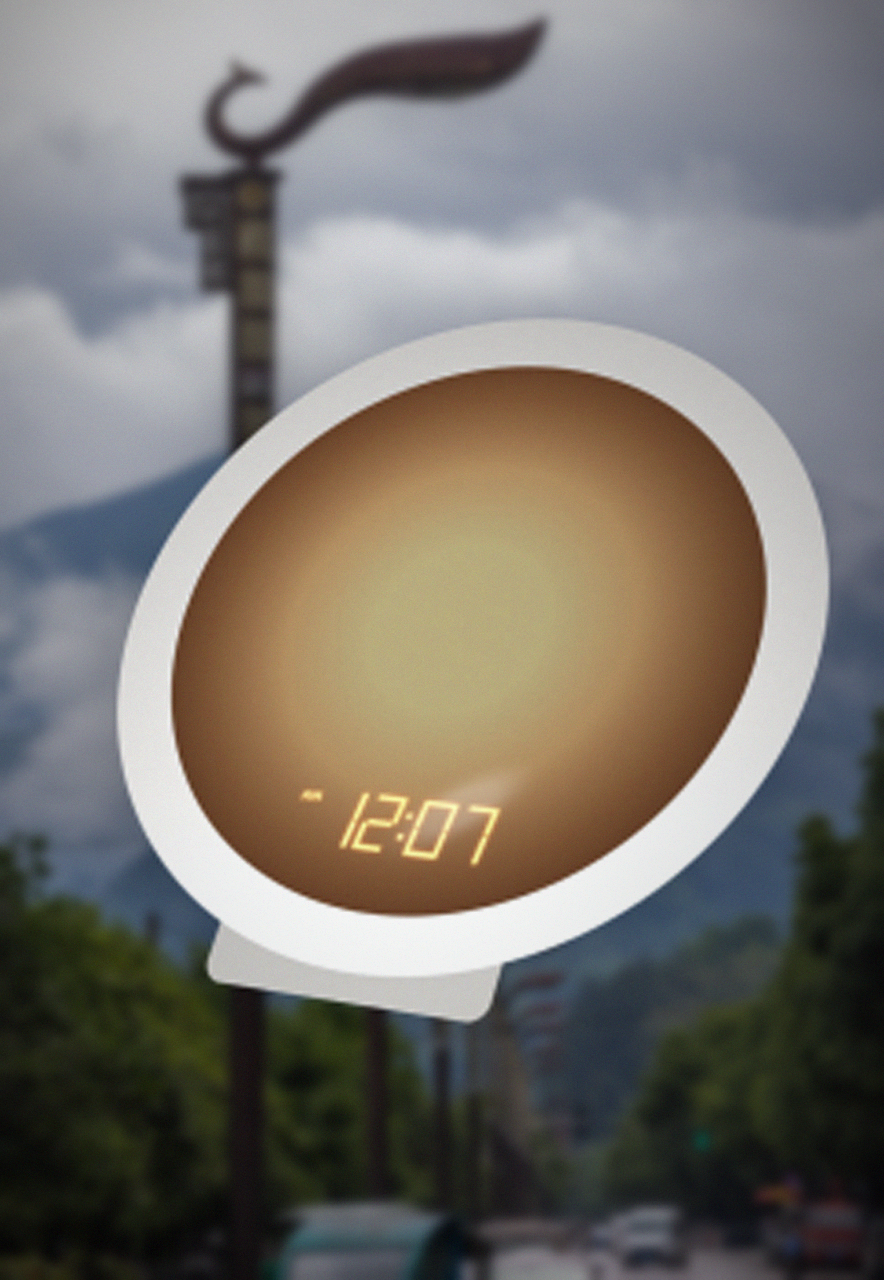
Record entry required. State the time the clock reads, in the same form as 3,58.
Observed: 12,07
